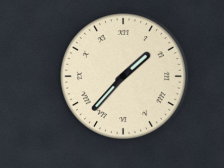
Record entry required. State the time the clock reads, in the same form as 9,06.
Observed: 1,37
